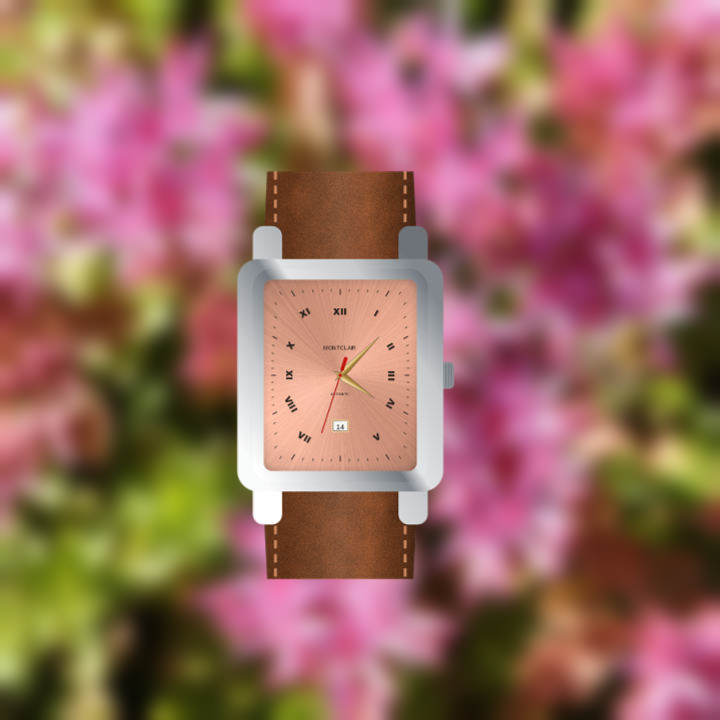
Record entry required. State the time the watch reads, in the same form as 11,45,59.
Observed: 4,07,33
